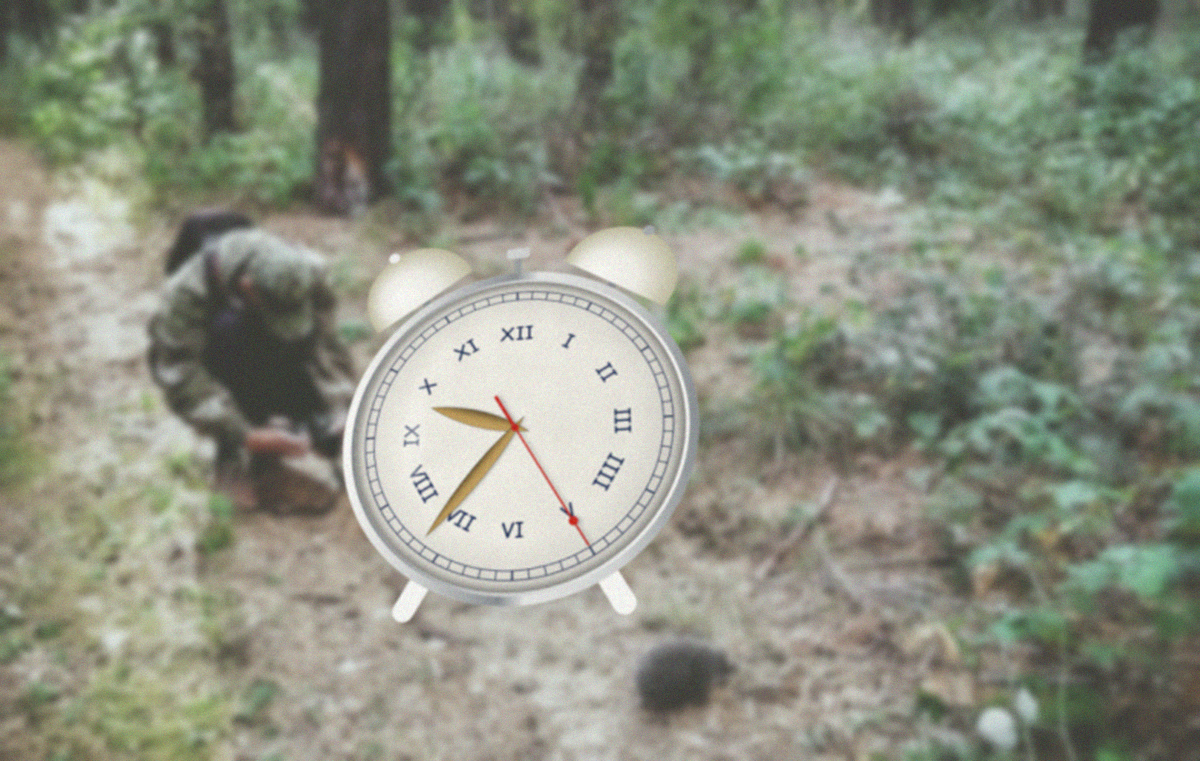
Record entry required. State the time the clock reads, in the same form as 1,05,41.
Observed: 9,36,25
